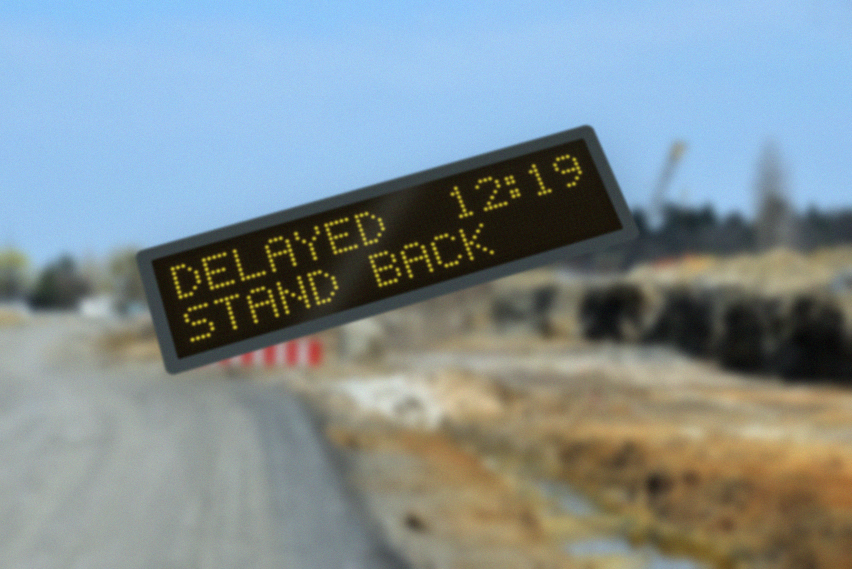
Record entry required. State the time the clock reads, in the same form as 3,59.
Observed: 12,19
